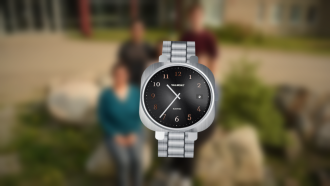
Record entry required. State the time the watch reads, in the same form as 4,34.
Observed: 10,36
